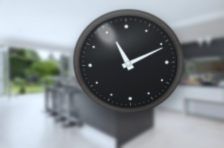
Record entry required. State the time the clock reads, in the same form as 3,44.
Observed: 11,11
